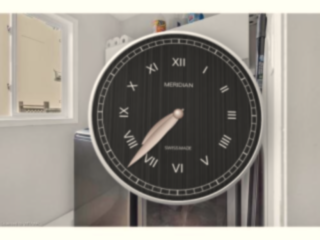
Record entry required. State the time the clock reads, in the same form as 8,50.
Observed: 7,37
